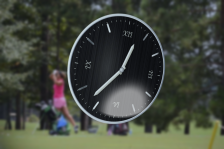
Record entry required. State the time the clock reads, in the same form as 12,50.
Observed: 12,37
